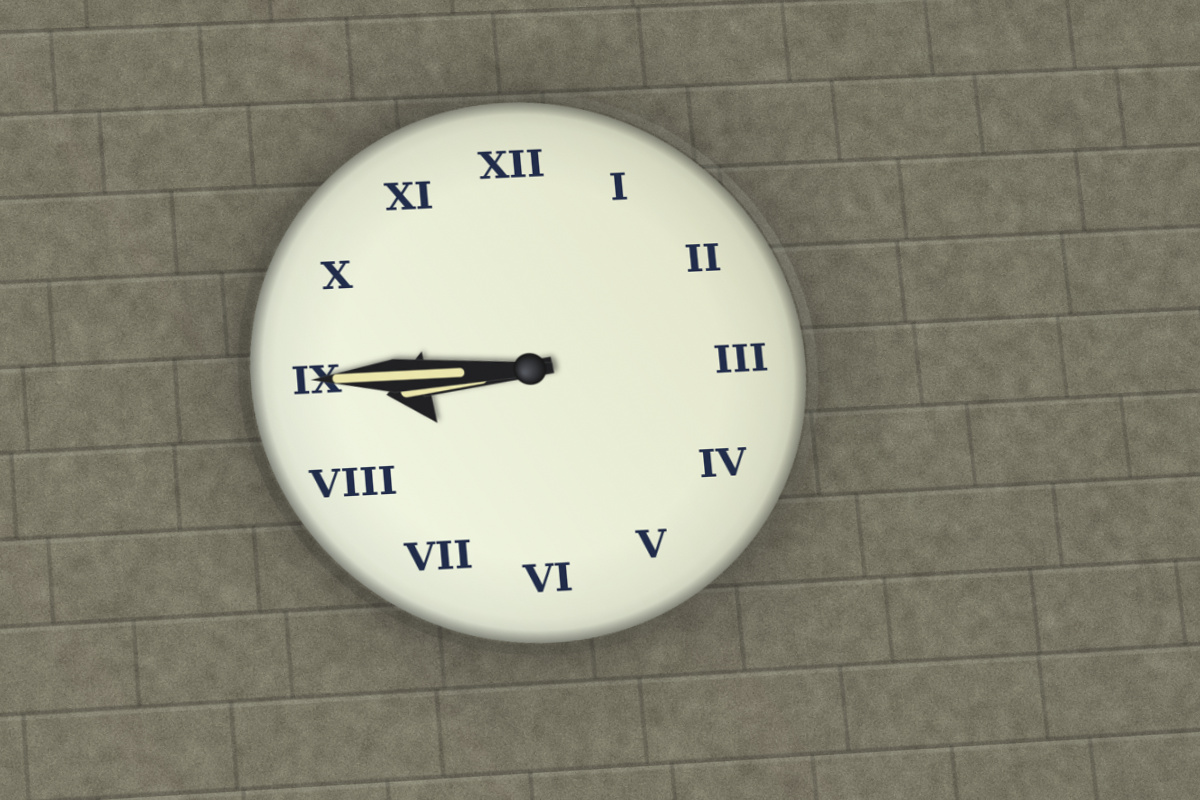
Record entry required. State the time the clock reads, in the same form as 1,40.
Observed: 8,45
